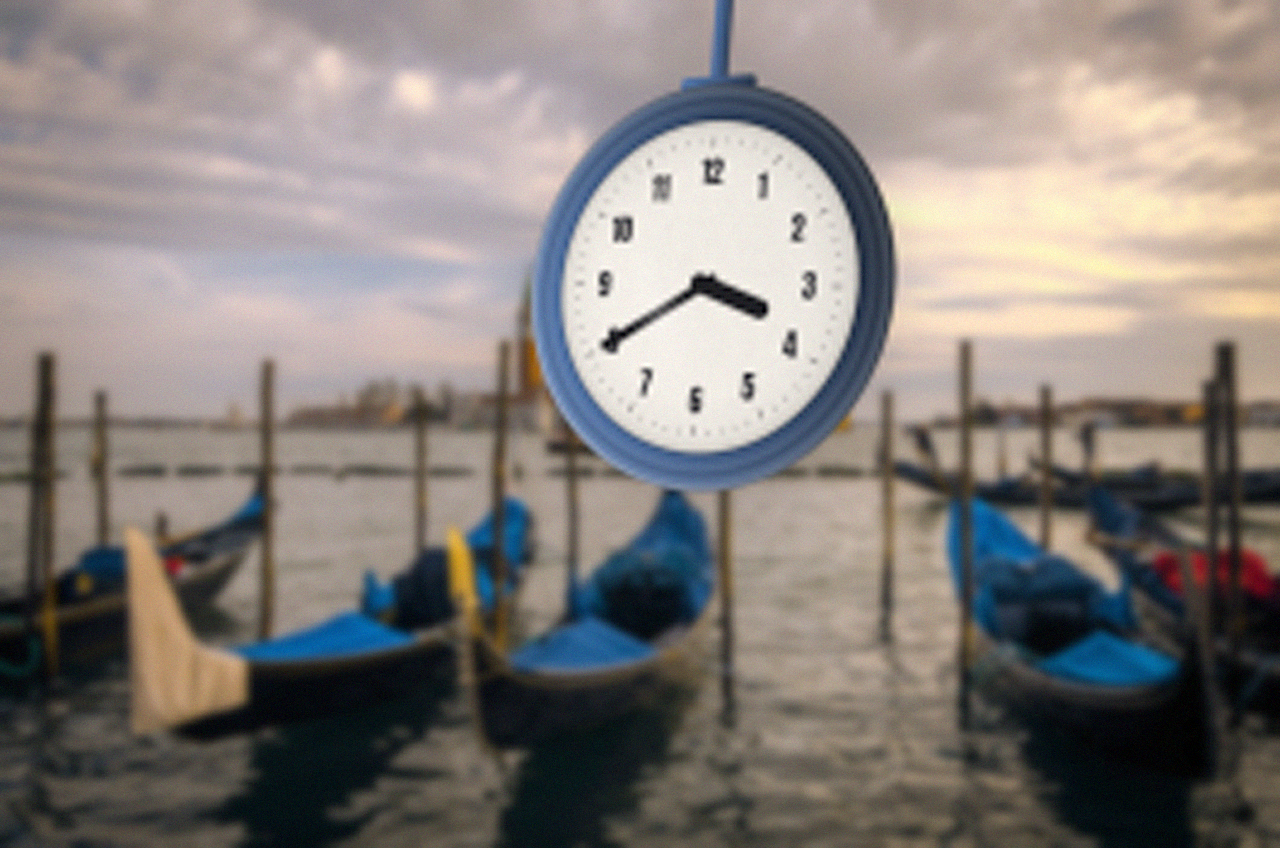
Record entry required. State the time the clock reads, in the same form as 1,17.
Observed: 3,40
